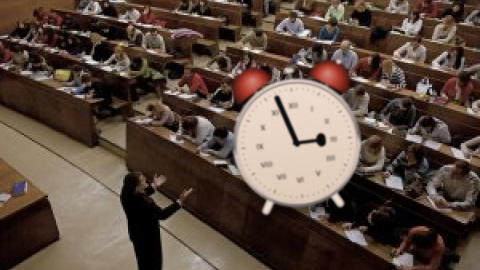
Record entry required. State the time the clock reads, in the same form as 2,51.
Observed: 2,57
